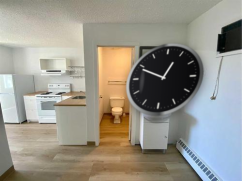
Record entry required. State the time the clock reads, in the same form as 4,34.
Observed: 12,49
